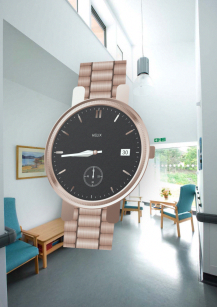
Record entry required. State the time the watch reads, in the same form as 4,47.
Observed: 8,44
